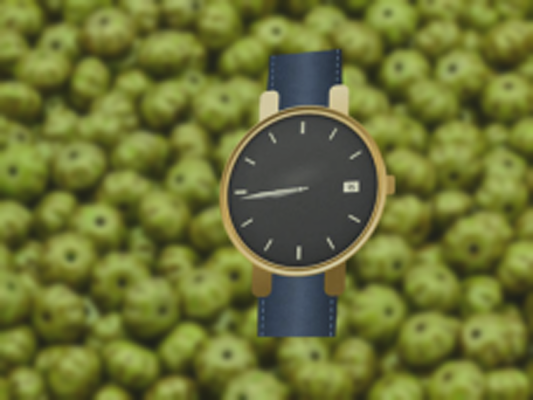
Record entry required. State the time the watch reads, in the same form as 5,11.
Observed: 8,44
